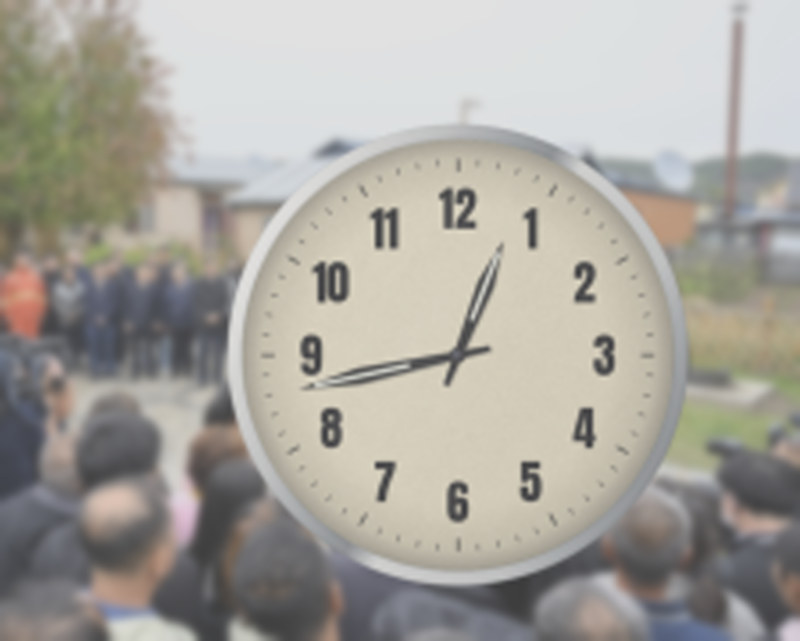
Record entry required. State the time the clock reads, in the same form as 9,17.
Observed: 12,43
